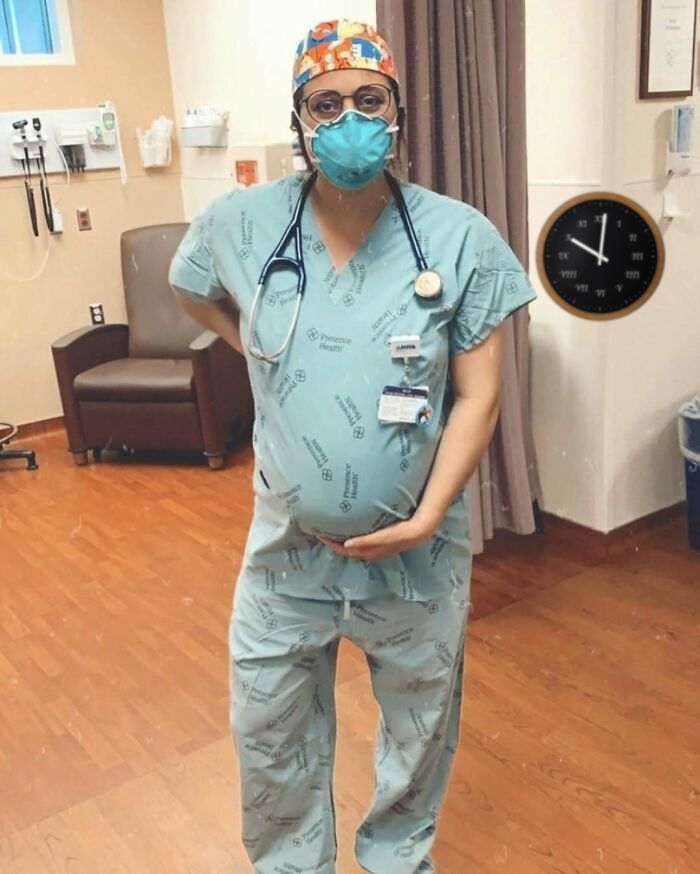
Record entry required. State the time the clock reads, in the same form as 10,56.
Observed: 10,01
